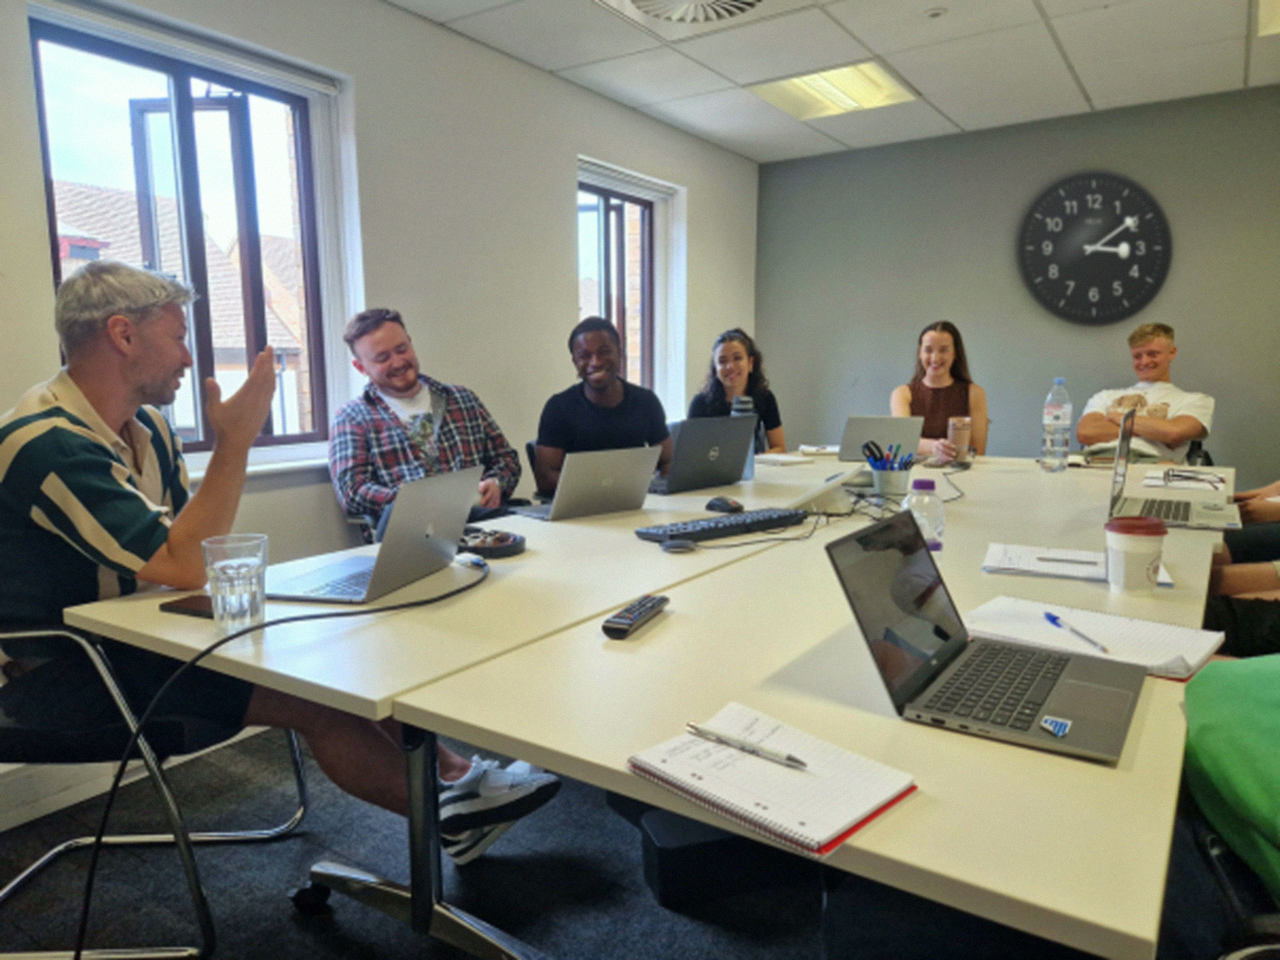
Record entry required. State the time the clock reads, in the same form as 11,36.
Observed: 3,09
